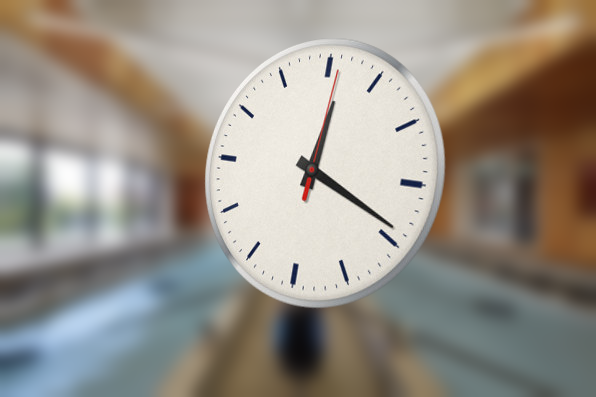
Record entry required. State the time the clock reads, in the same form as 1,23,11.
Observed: 12,19,01
